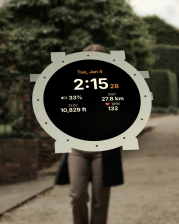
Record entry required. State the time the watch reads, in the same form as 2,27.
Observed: 2,15
